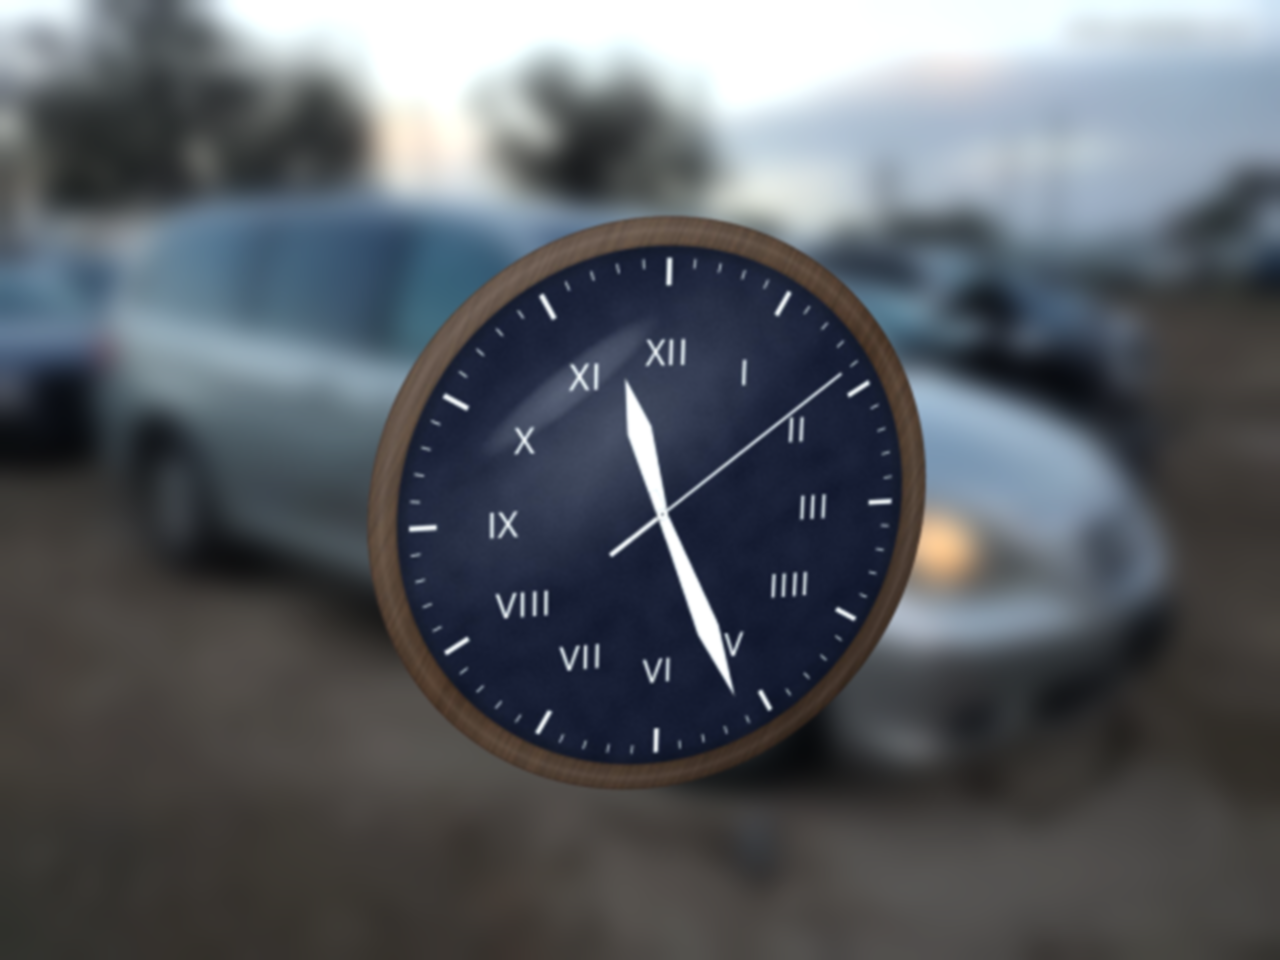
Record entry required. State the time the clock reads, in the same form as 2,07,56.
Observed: 11,26,09
